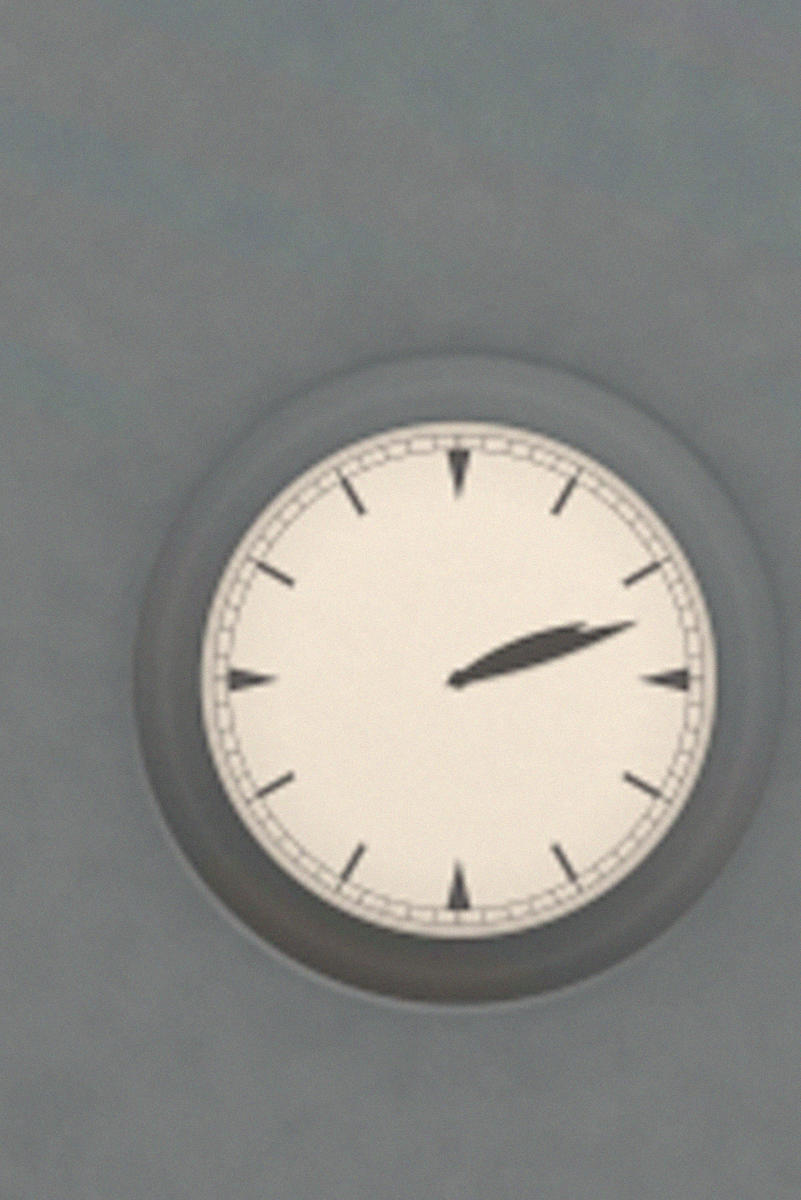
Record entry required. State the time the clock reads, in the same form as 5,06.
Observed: 2,12
